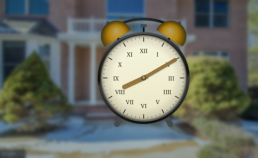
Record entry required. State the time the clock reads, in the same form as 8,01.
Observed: 8,10
